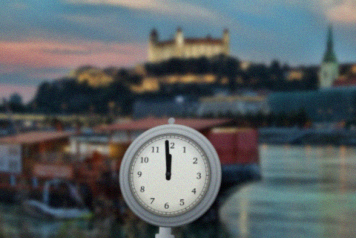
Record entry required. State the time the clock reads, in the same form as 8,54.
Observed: 11,59
